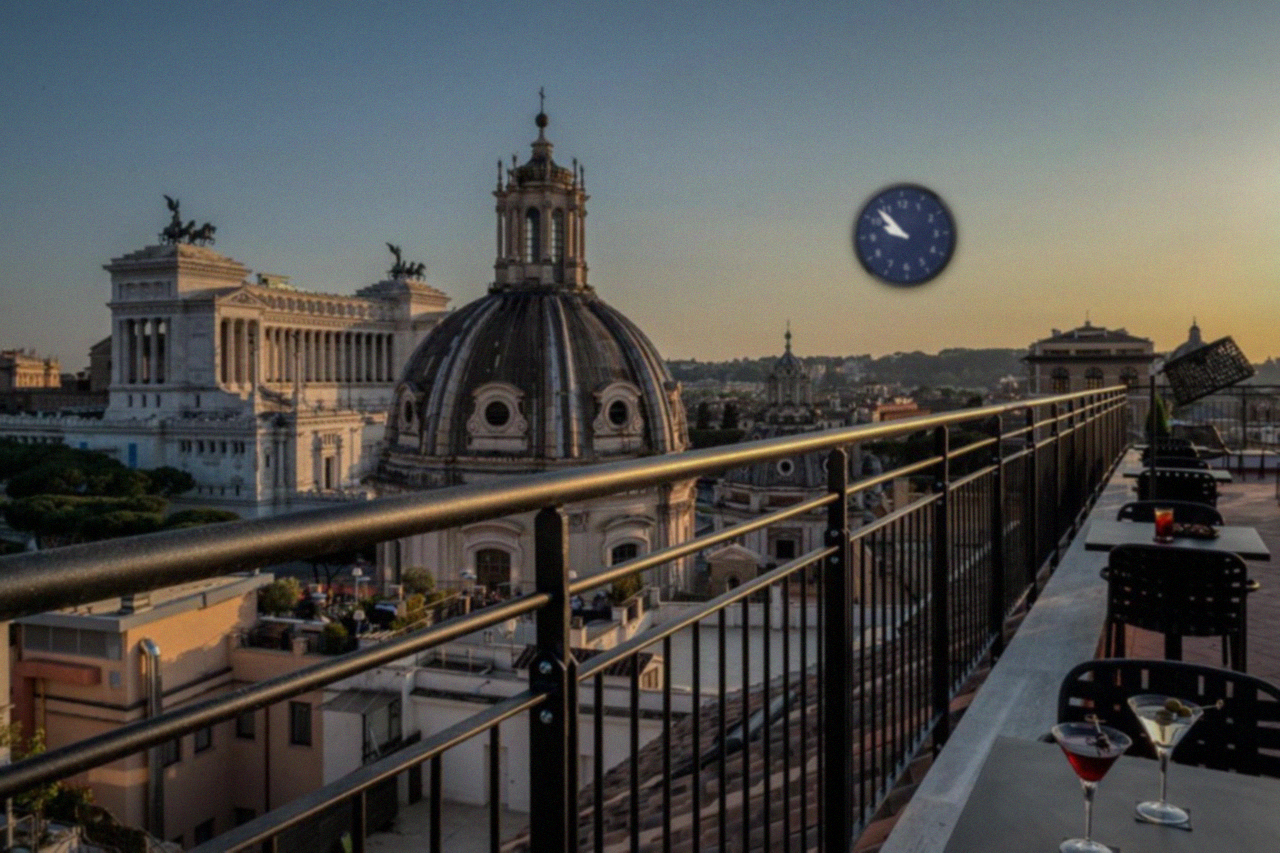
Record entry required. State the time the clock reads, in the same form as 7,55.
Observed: 9,53
